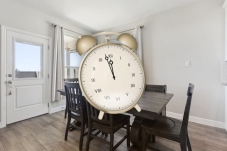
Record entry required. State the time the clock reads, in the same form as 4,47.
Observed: 11,58
